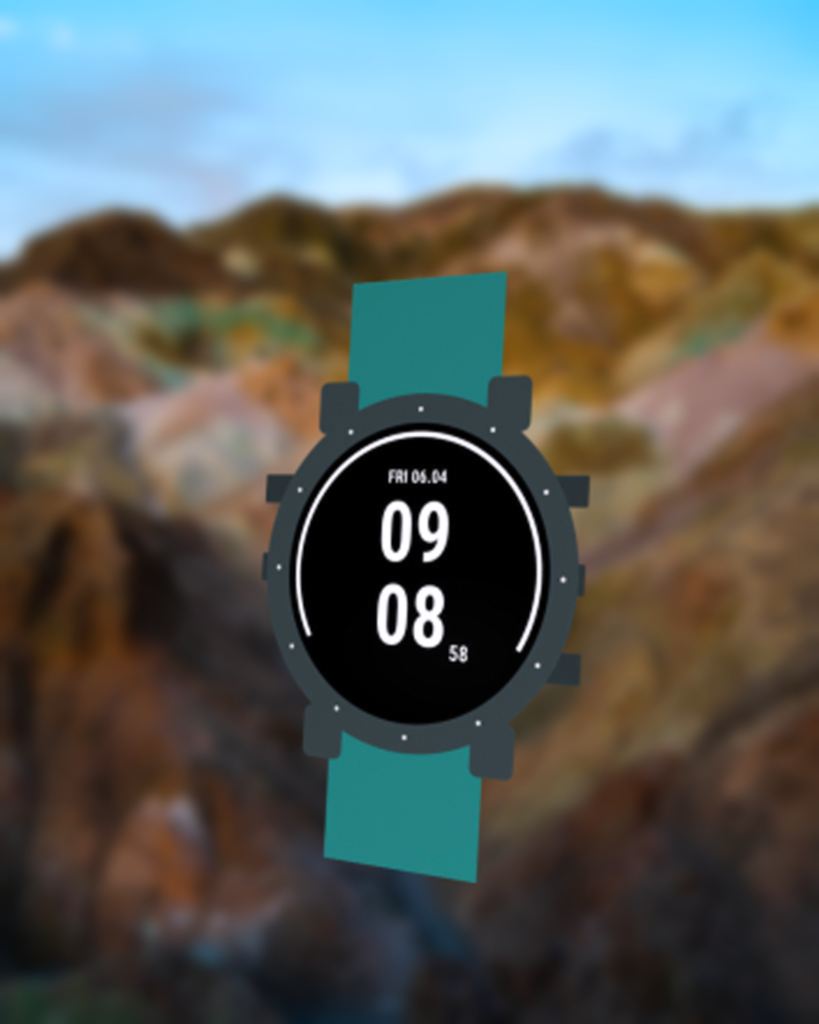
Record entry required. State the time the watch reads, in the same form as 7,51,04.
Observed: 9,08,58
